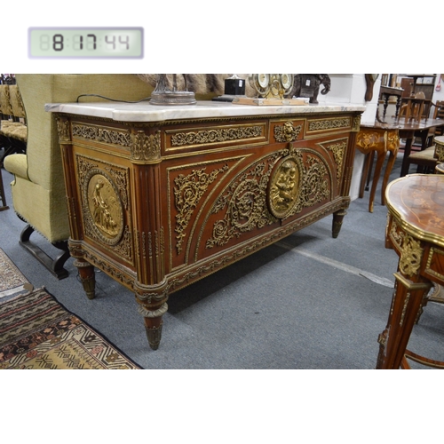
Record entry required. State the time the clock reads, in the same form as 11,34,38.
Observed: 8,17,44
